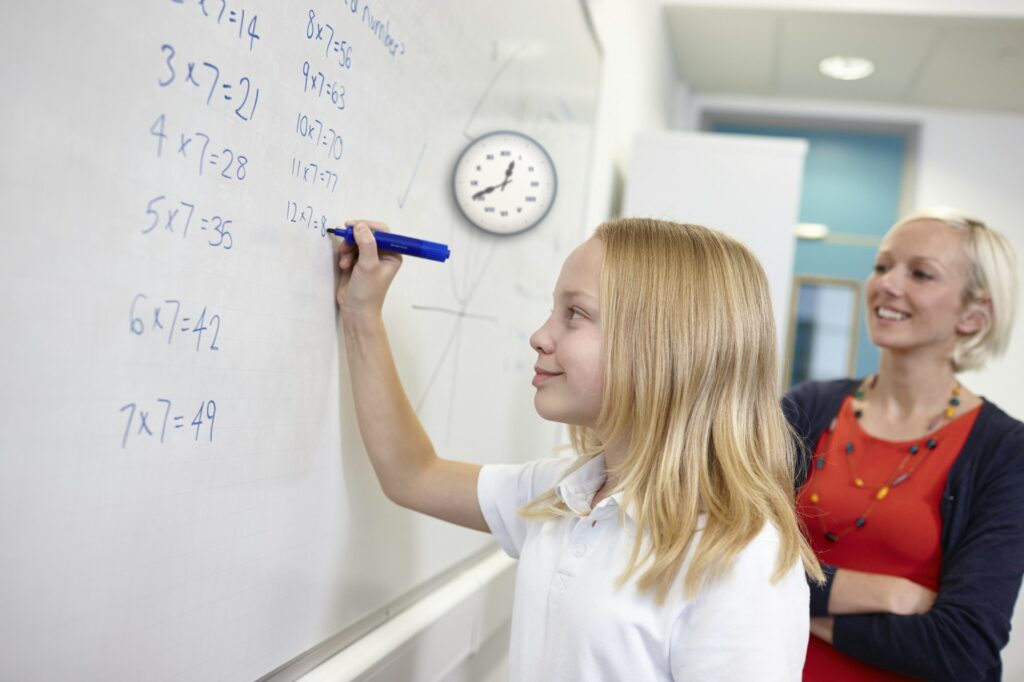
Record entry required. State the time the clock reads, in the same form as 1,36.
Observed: 12,41
